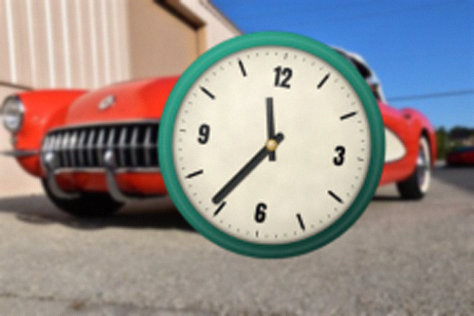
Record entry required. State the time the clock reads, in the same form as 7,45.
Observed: 11,36
